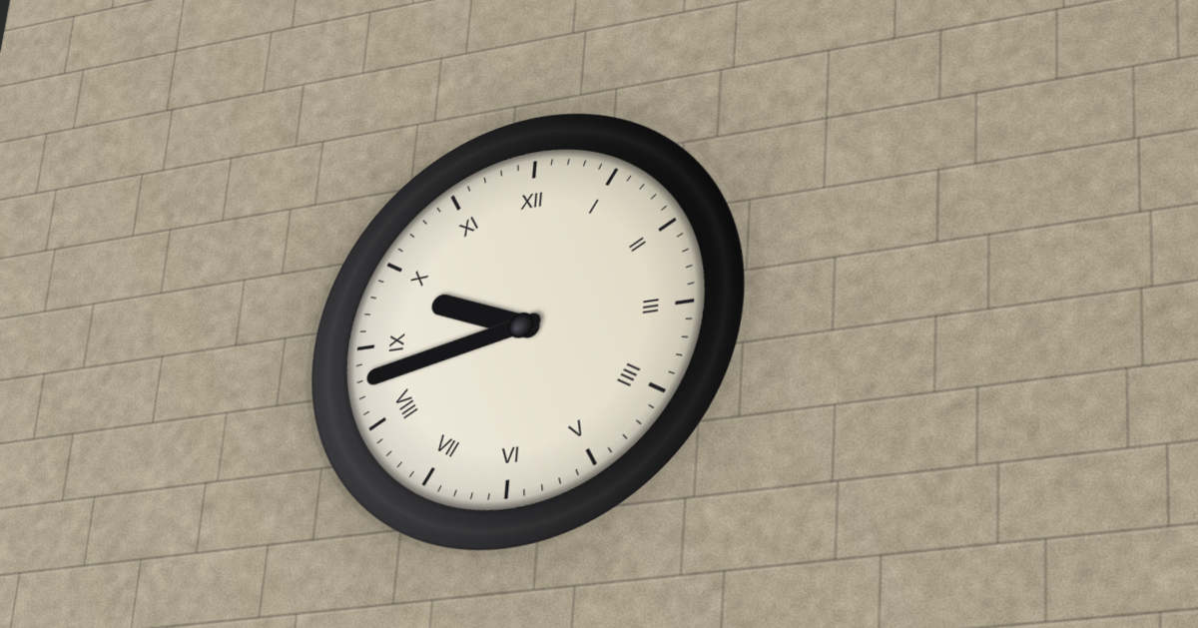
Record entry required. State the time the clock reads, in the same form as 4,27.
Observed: 9,43
